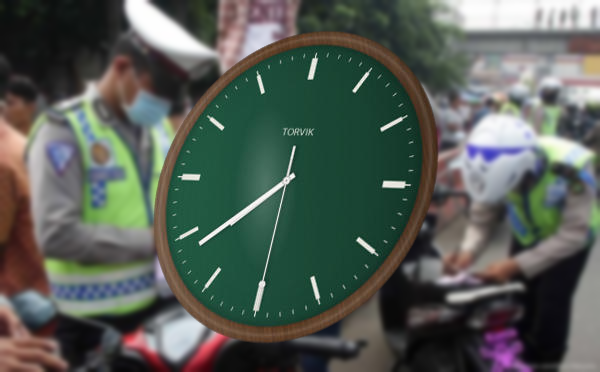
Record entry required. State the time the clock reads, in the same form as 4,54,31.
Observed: 7,38,30
